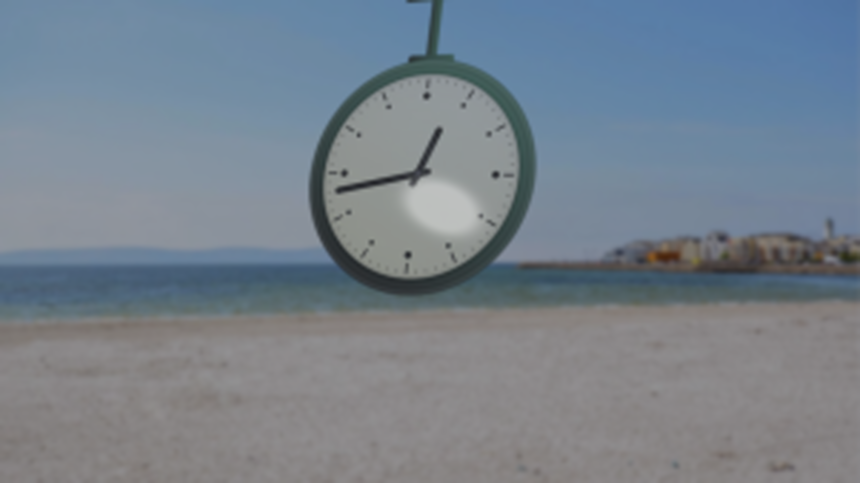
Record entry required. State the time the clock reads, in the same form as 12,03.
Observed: 12,43
